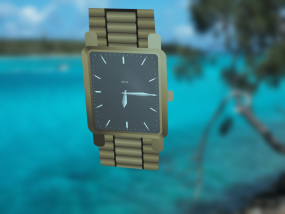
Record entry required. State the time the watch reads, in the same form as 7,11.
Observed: 6,15
